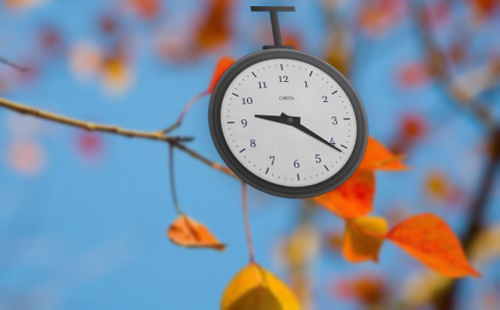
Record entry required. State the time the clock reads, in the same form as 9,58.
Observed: 9,21
